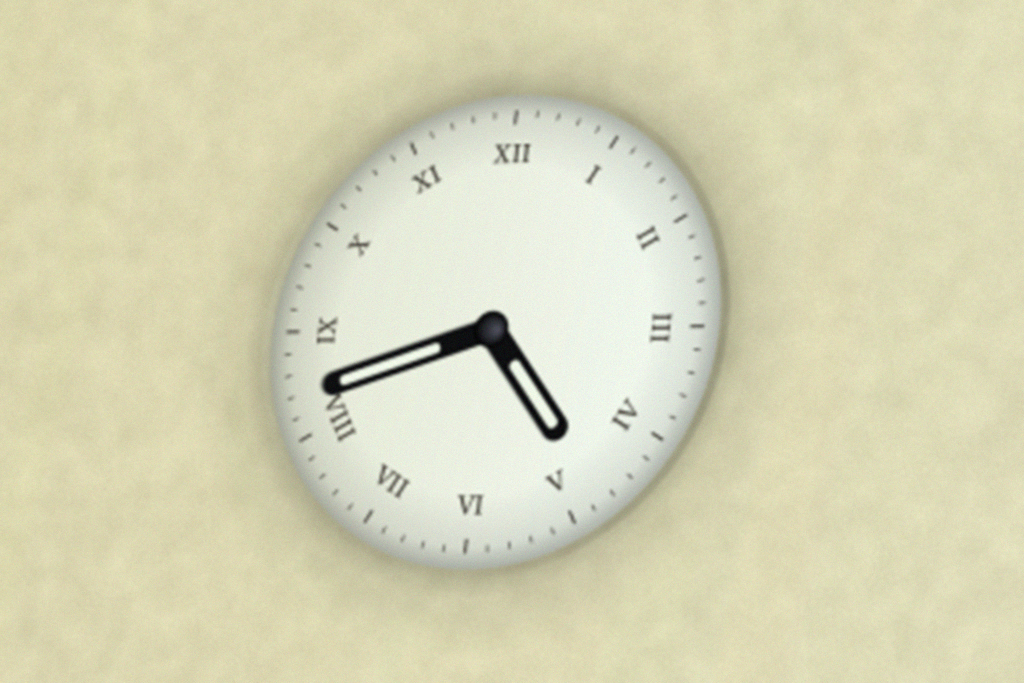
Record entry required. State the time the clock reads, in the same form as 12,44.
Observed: 4,42
